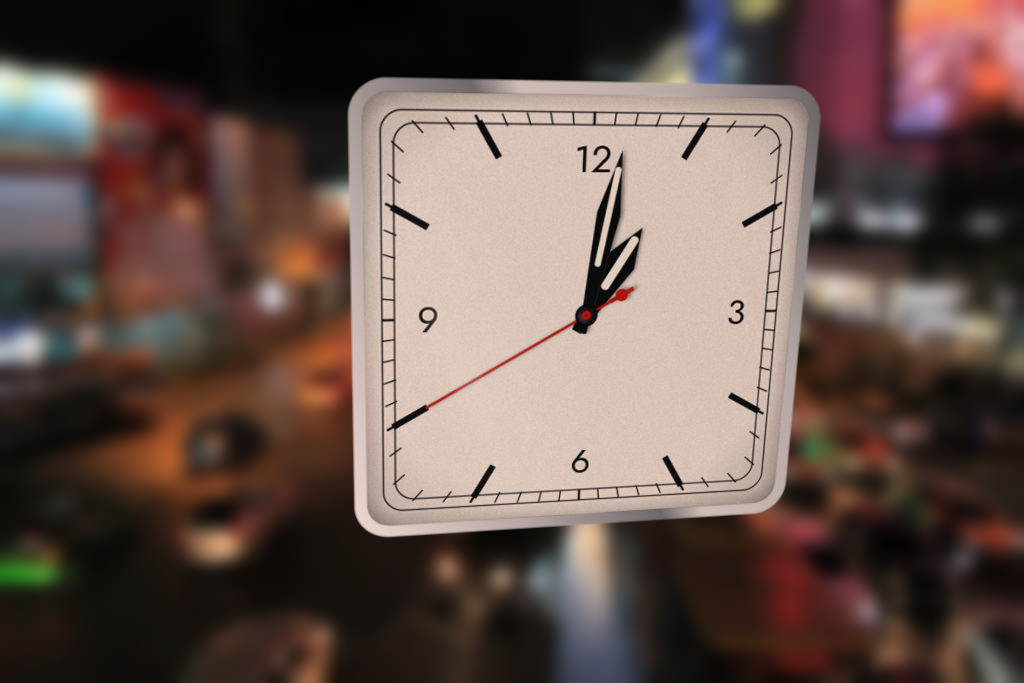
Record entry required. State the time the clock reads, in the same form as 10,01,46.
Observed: 1,01,40
